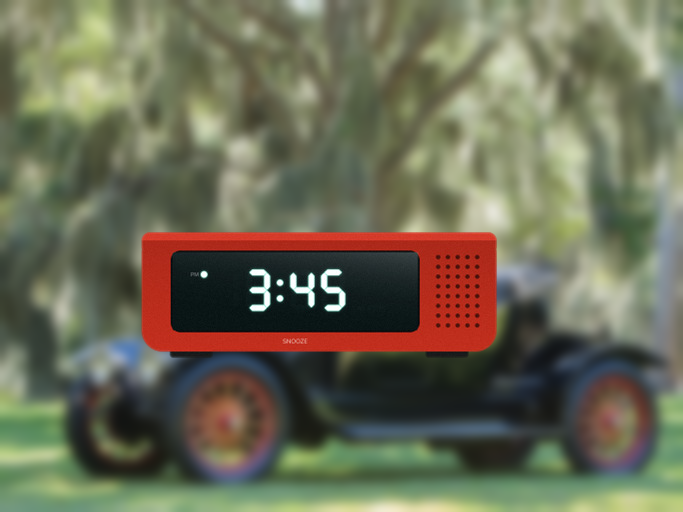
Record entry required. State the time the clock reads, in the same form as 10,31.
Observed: 3,45
